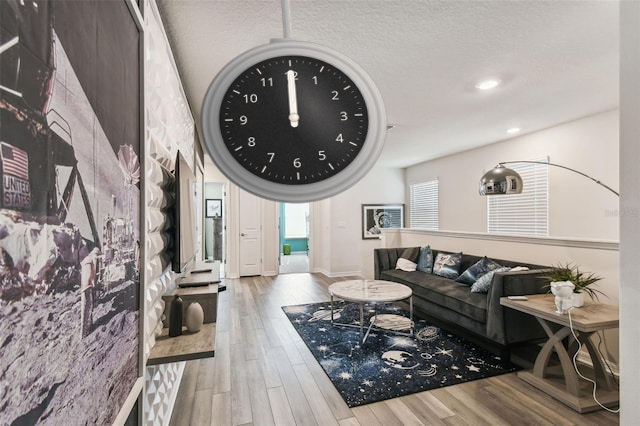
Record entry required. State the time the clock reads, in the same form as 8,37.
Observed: 12,00
